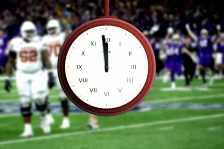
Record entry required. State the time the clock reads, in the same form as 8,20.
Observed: 11,59
